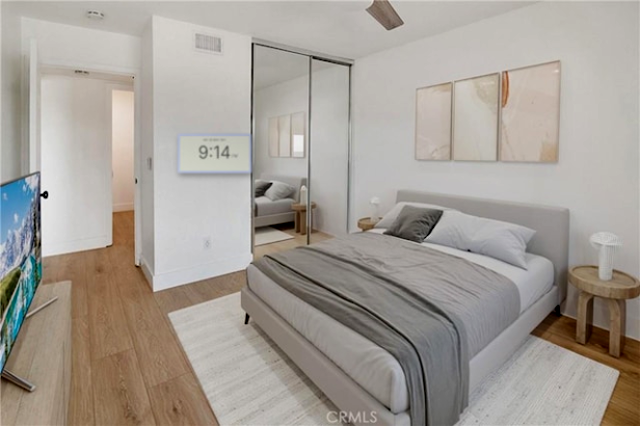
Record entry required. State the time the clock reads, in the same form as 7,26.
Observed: 9,14
